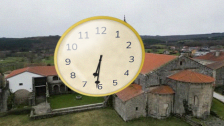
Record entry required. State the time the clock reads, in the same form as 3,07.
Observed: 6,31
